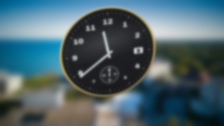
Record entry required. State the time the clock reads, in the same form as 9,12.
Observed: 11,39
